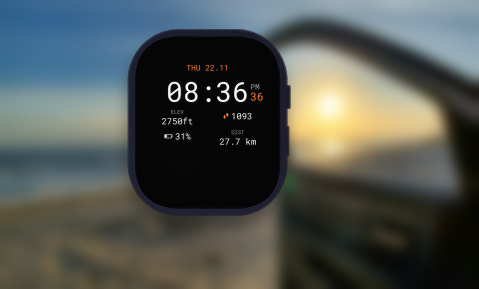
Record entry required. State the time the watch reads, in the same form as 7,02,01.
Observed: 8,36,36
